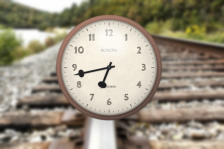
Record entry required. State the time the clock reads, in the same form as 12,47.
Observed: 6,43
